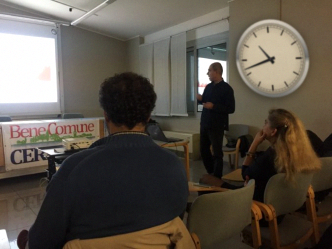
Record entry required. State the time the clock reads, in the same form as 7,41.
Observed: 10,42
